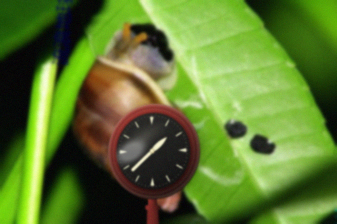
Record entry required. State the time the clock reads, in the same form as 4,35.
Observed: 1,38
